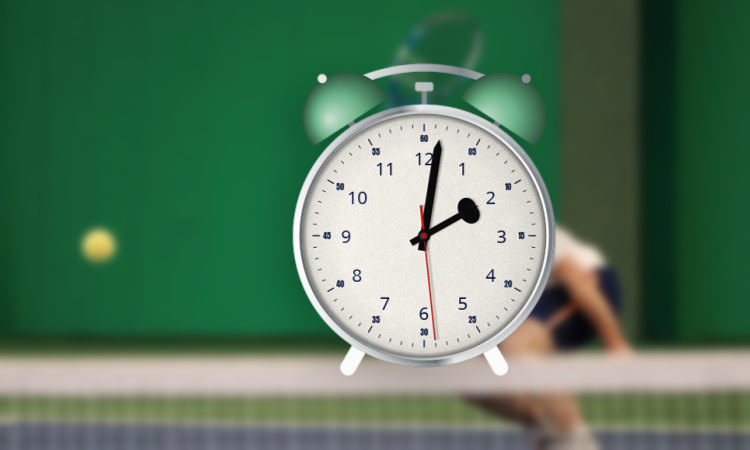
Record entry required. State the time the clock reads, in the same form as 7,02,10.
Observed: 2,01,29
